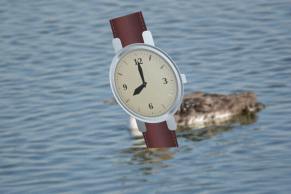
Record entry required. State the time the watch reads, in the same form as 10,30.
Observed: 8,00
